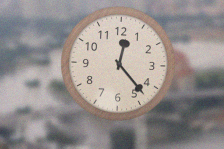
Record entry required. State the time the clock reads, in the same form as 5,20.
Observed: 12,23
